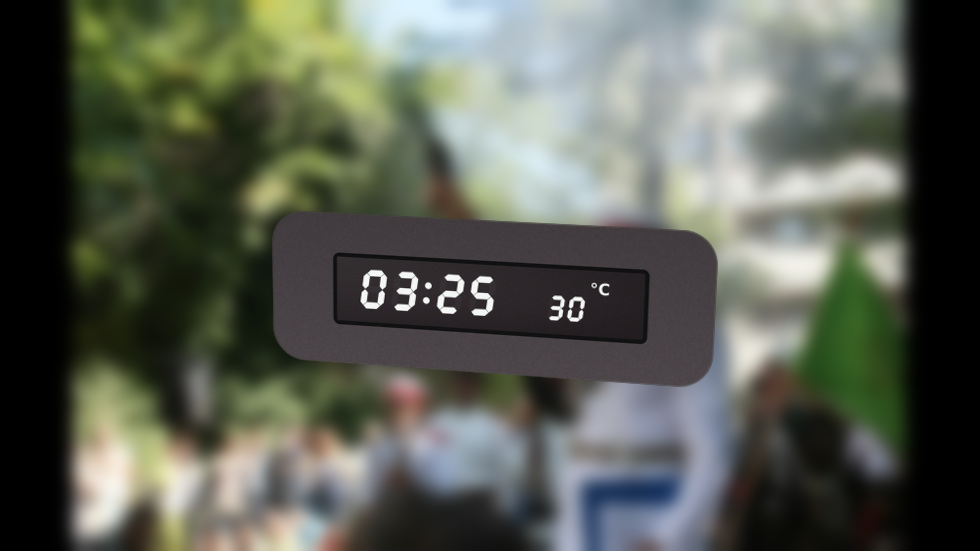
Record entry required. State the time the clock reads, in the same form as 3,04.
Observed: 3,25
